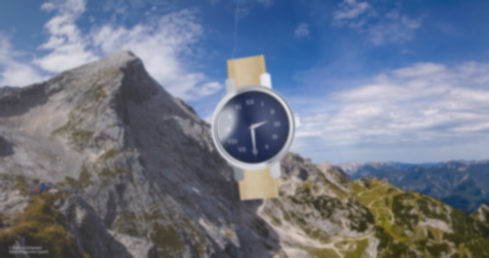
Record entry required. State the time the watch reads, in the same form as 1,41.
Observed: 2,30
